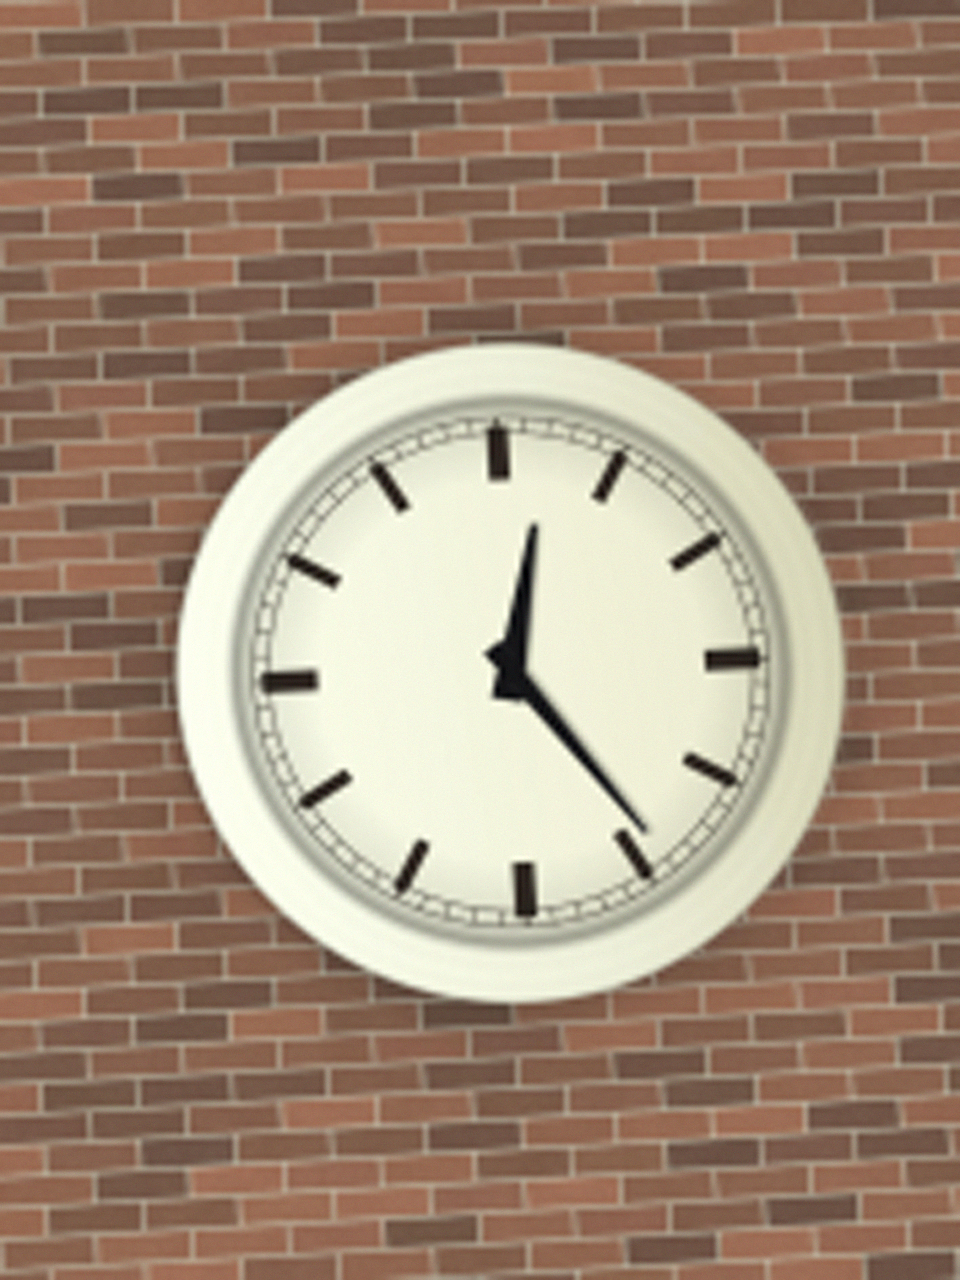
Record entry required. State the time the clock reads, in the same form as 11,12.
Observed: 12,24
